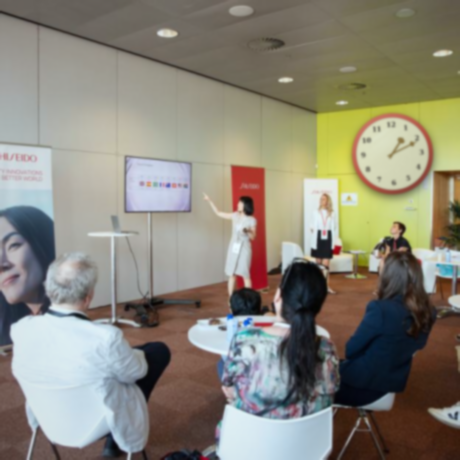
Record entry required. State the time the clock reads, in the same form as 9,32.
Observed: 1,11
